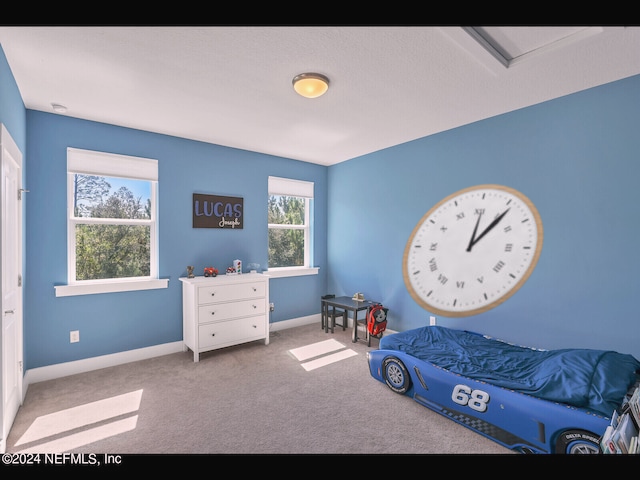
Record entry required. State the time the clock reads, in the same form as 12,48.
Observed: 12,06
